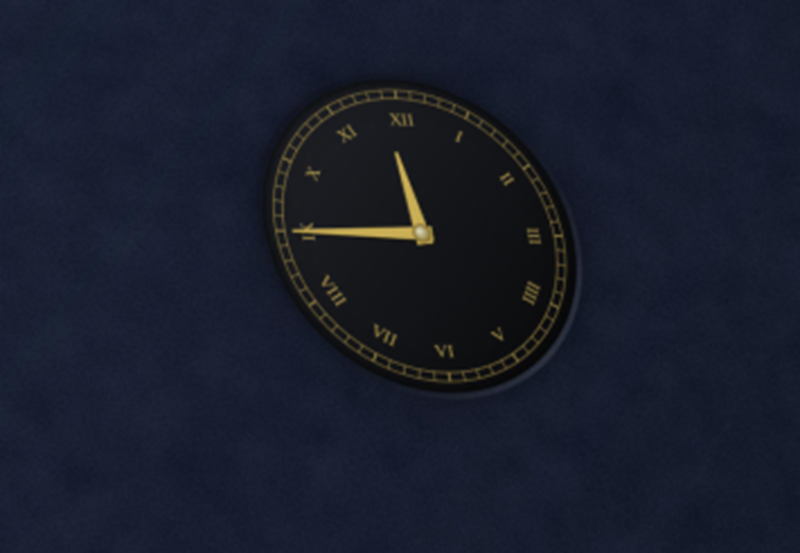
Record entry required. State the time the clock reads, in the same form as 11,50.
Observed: 11,45
